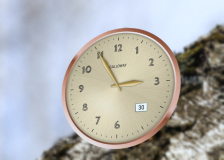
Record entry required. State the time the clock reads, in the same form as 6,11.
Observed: 2,55
